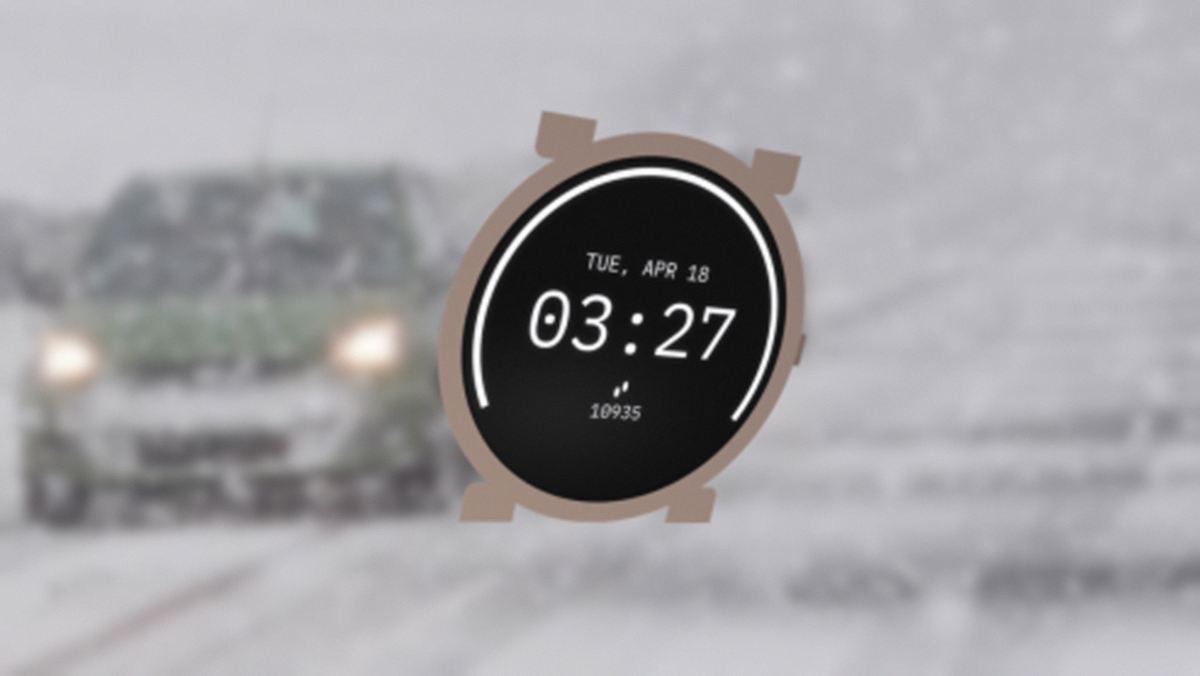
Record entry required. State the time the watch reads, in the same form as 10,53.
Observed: 3,27
